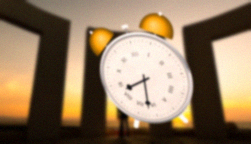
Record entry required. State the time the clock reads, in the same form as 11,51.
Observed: 8,32
